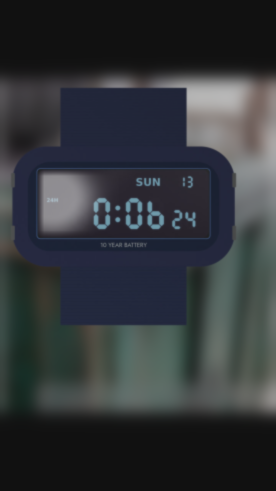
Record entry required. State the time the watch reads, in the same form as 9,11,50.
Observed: 0,06,24
